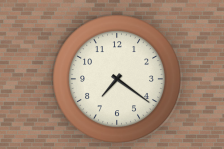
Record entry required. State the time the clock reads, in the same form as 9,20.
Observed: 7,21
